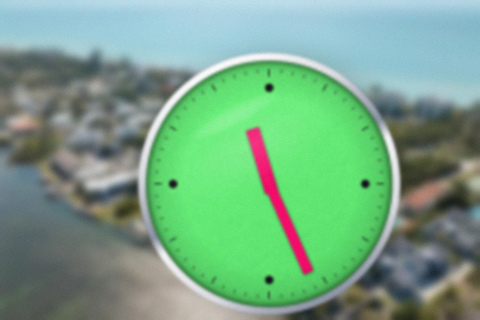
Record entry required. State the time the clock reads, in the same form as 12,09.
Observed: 11,26
